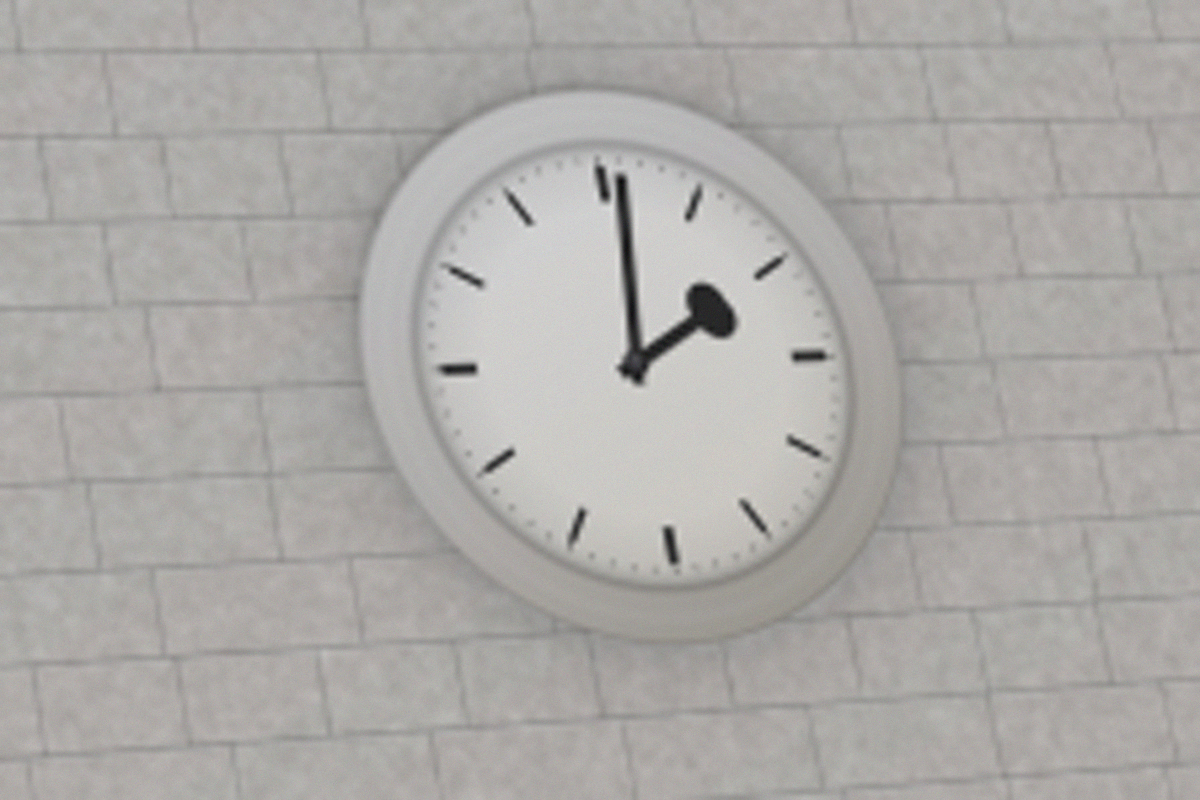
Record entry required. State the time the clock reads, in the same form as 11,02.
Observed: 2,01
